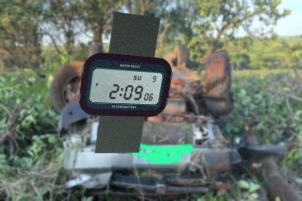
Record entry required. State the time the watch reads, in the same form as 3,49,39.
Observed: 2,09,06
